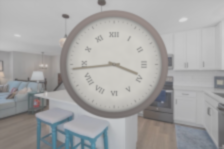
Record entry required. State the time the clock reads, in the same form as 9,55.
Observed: 3,44
